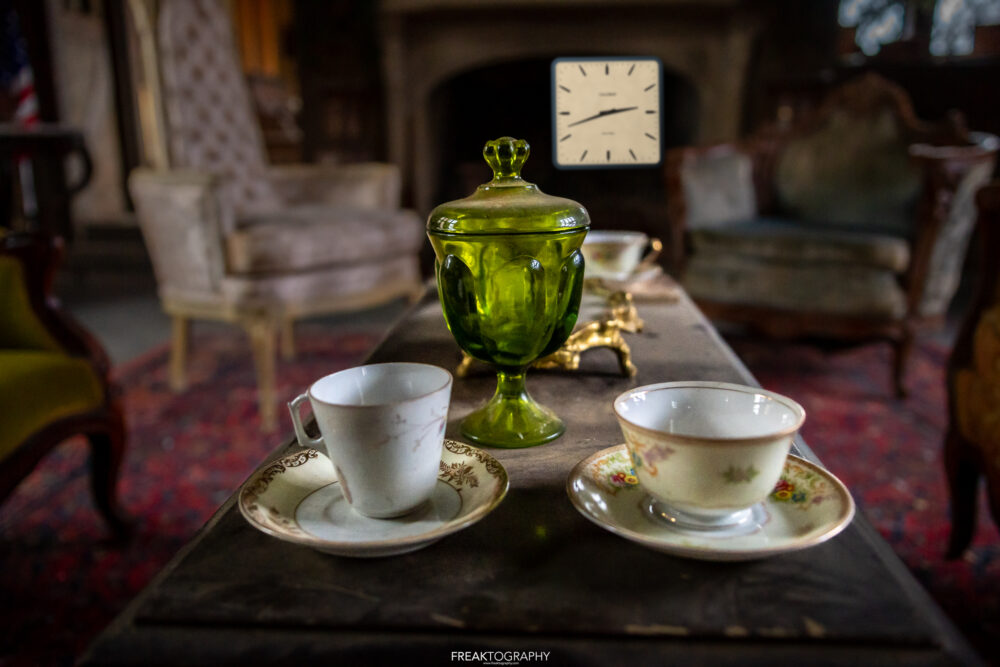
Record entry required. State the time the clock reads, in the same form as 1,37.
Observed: 2,42
